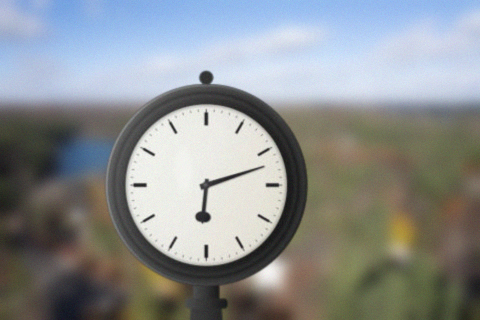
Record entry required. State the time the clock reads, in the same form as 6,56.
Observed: 6,12
